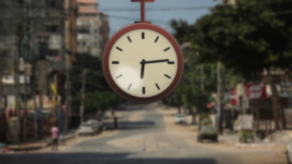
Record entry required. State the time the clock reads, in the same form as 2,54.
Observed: 6,14
